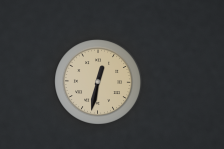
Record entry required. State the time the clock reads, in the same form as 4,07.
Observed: 12,32
